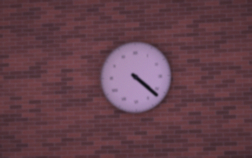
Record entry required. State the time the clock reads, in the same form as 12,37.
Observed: 4,22
